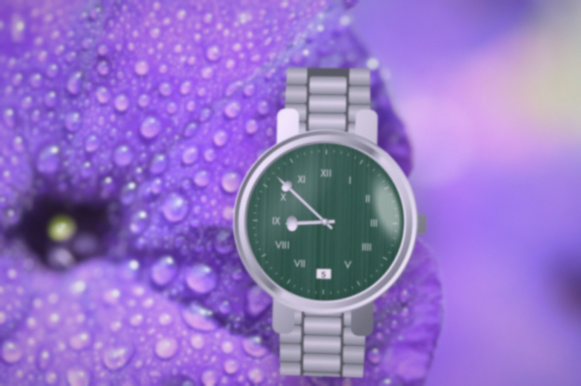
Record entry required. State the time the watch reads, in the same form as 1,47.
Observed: 8,52
